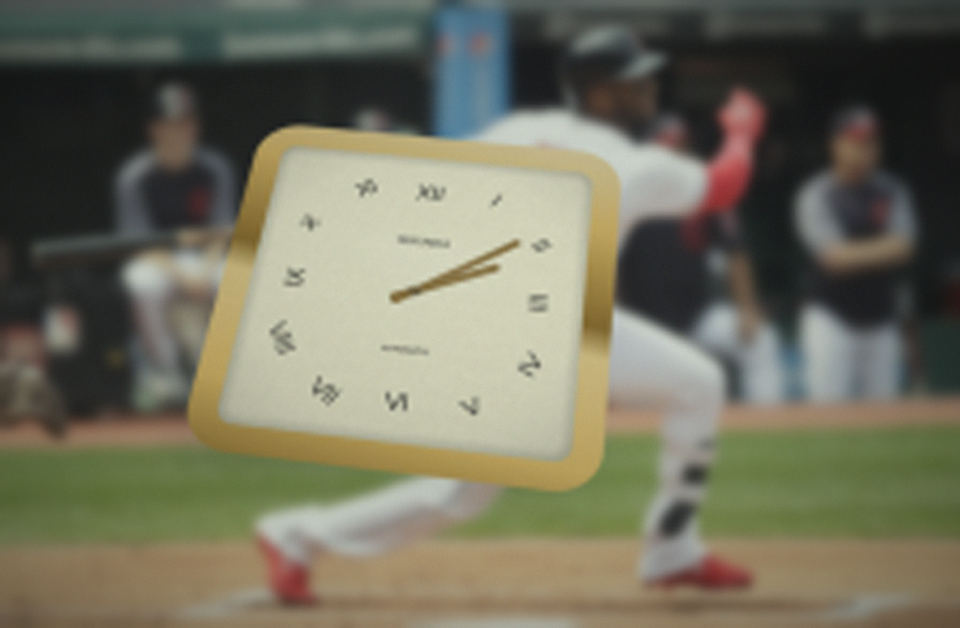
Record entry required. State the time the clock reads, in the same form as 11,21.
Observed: 2,09
